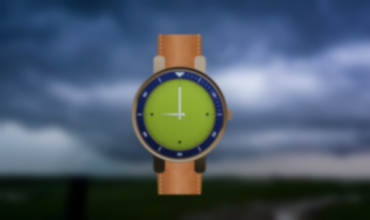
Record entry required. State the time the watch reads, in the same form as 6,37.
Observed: 9,00
